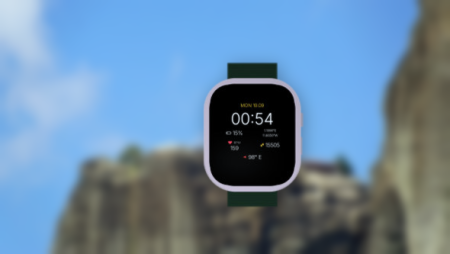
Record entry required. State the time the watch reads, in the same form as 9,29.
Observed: 0,54
